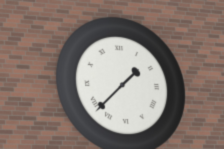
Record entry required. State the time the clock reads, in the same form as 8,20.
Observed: 1,38
